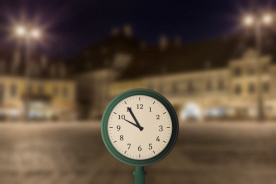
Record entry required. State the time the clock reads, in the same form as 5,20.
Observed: 9,55
